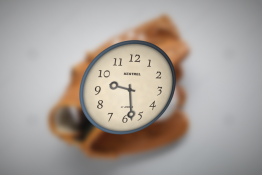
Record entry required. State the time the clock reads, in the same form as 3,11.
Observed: 9,28
